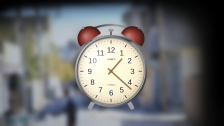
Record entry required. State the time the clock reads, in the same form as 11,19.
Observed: 1,22
